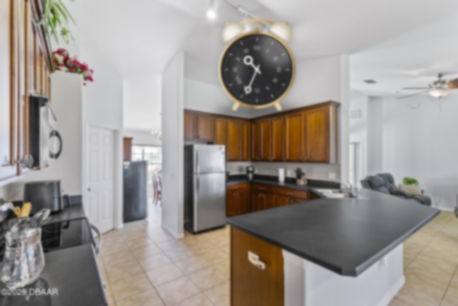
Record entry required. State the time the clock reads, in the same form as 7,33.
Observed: 10,34
